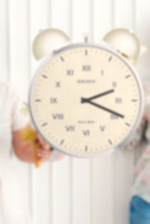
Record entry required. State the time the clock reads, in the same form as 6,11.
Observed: 2,19
